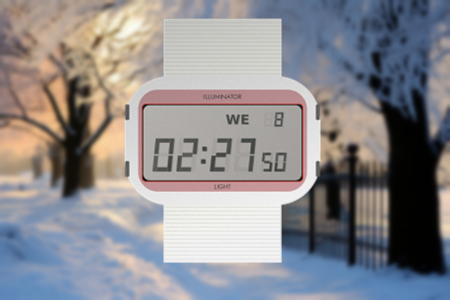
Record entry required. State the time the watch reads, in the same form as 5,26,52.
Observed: 2,27,50
